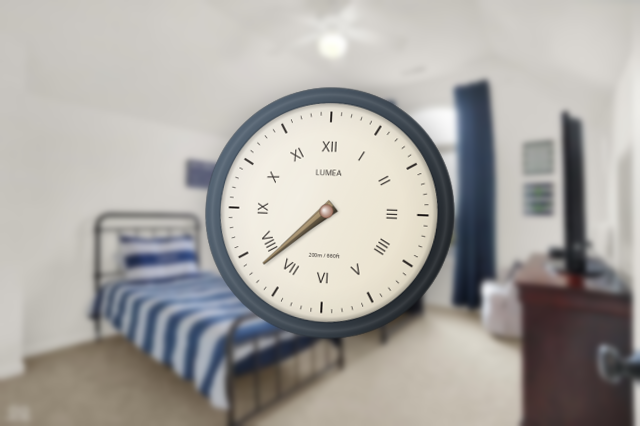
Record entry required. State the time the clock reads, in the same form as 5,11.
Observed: 7,38
